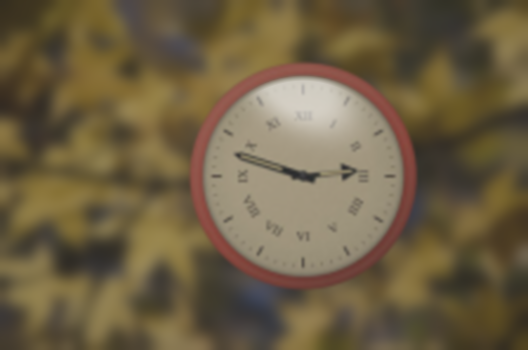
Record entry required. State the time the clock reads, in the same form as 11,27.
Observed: 2,48
